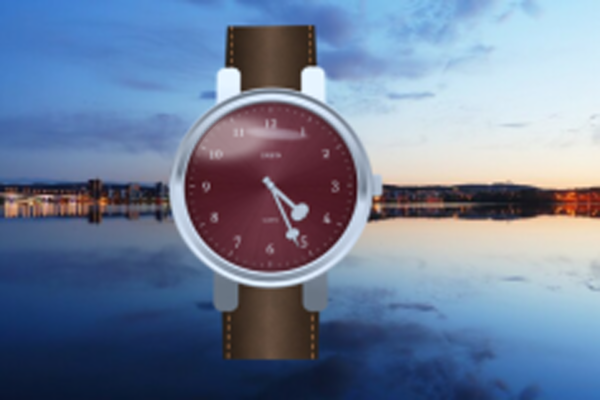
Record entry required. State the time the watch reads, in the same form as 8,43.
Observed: 4,26
